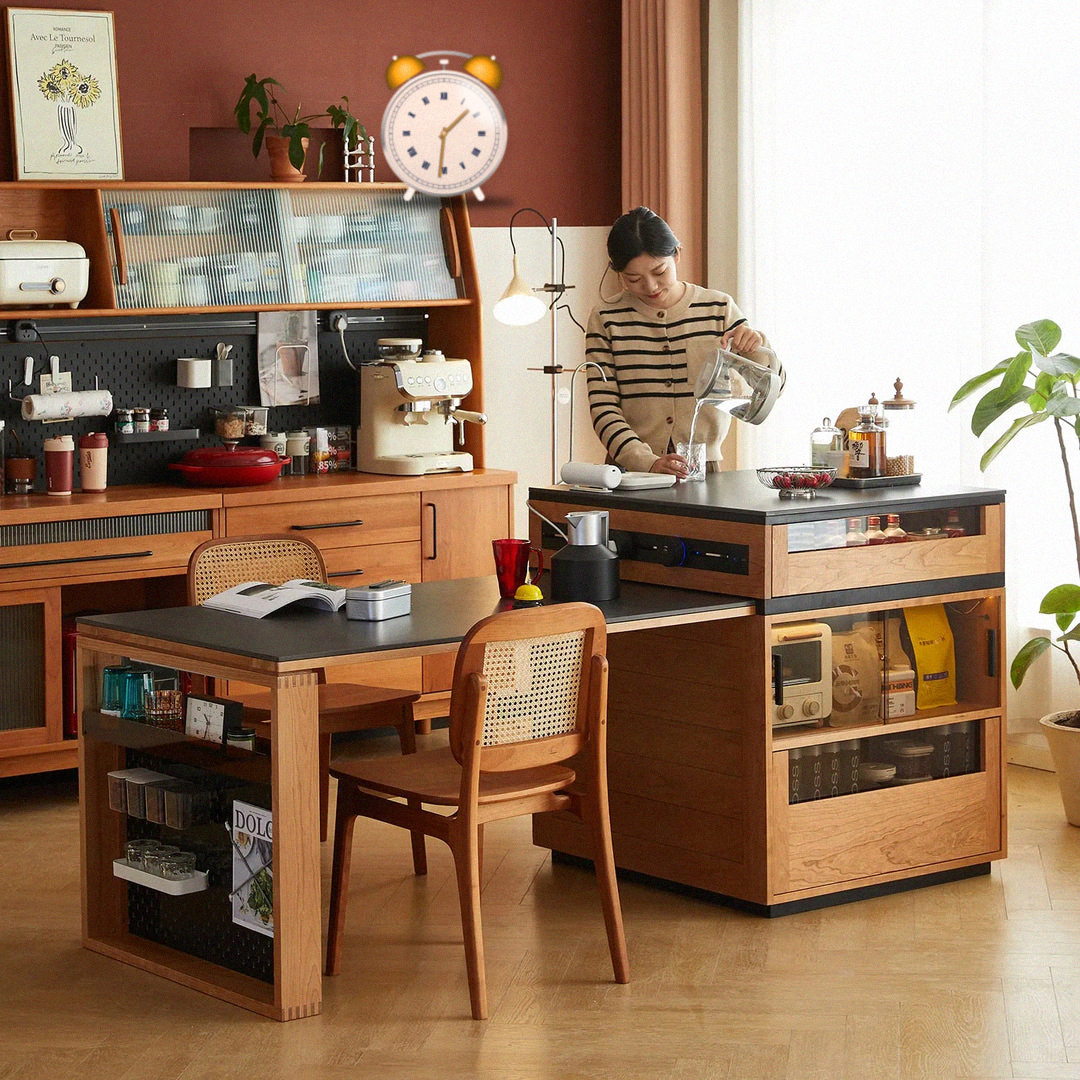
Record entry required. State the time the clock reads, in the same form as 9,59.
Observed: 1,31
